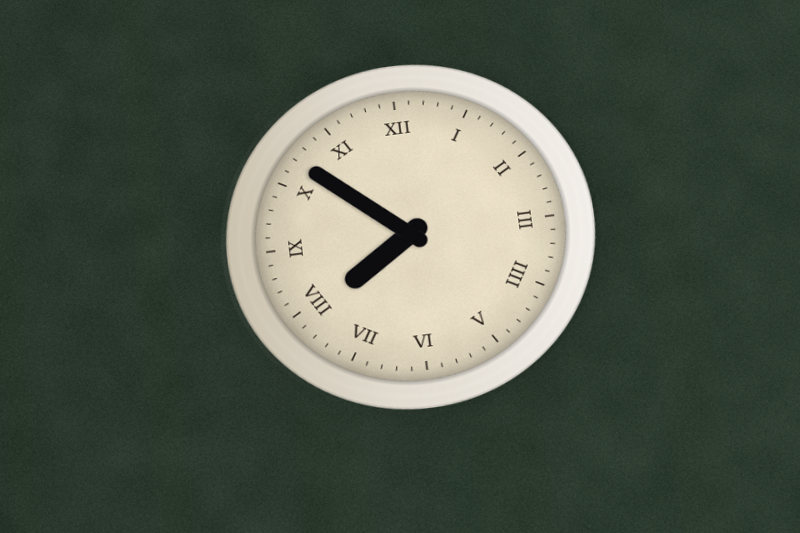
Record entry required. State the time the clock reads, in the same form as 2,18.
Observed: 7,52
